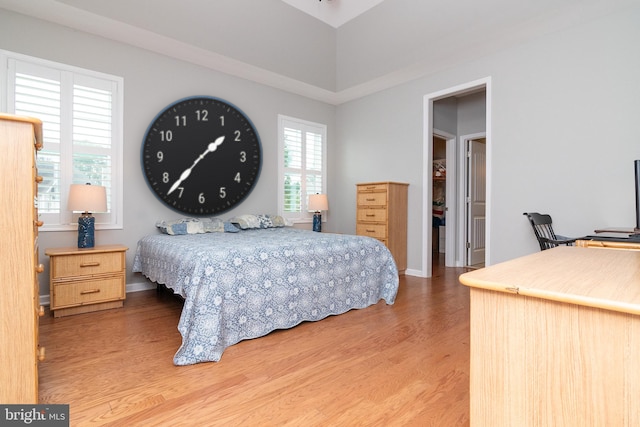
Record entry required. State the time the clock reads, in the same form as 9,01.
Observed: 1,37
